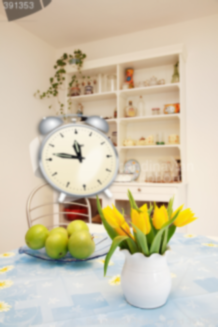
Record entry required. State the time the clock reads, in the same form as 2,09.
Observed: 11,47
